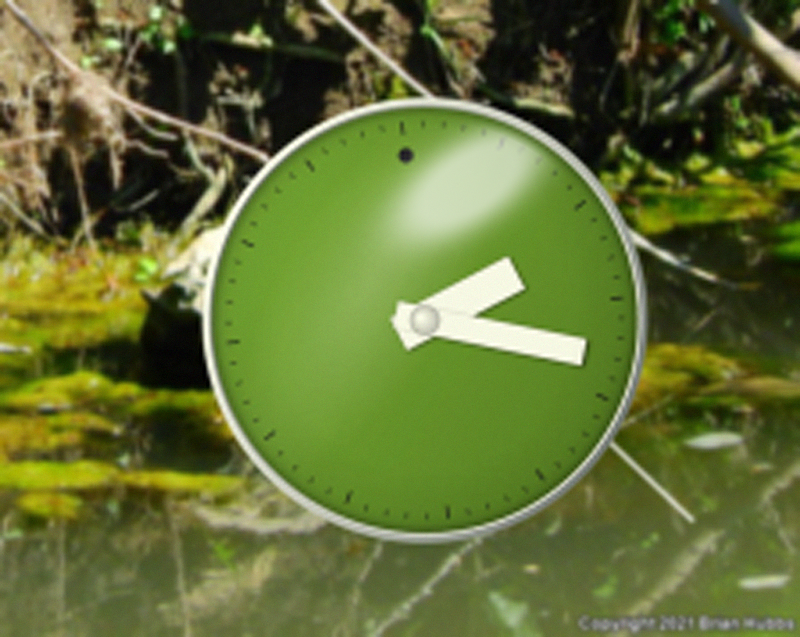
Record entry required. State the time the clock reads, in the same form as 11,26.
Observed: 2,18
